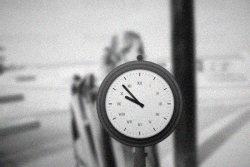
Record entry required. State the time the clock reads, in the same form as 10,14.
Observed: 9,53
